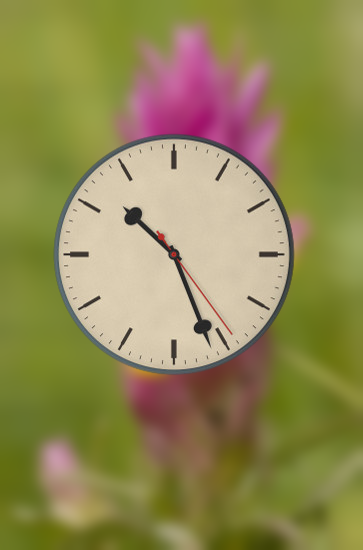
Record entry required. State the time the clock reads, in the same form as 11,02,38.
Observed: 10,26,24
